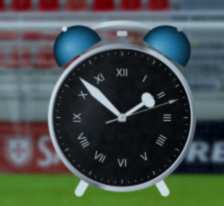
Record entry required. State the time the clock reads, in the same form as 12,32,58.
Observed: 1,52,12
